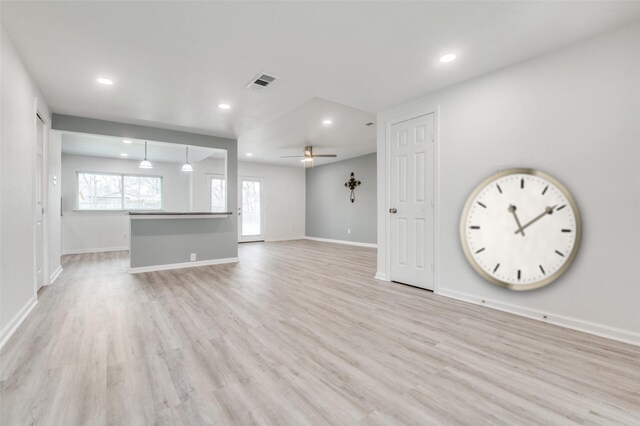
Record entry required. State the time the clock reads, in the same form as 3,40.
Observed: 11,09
